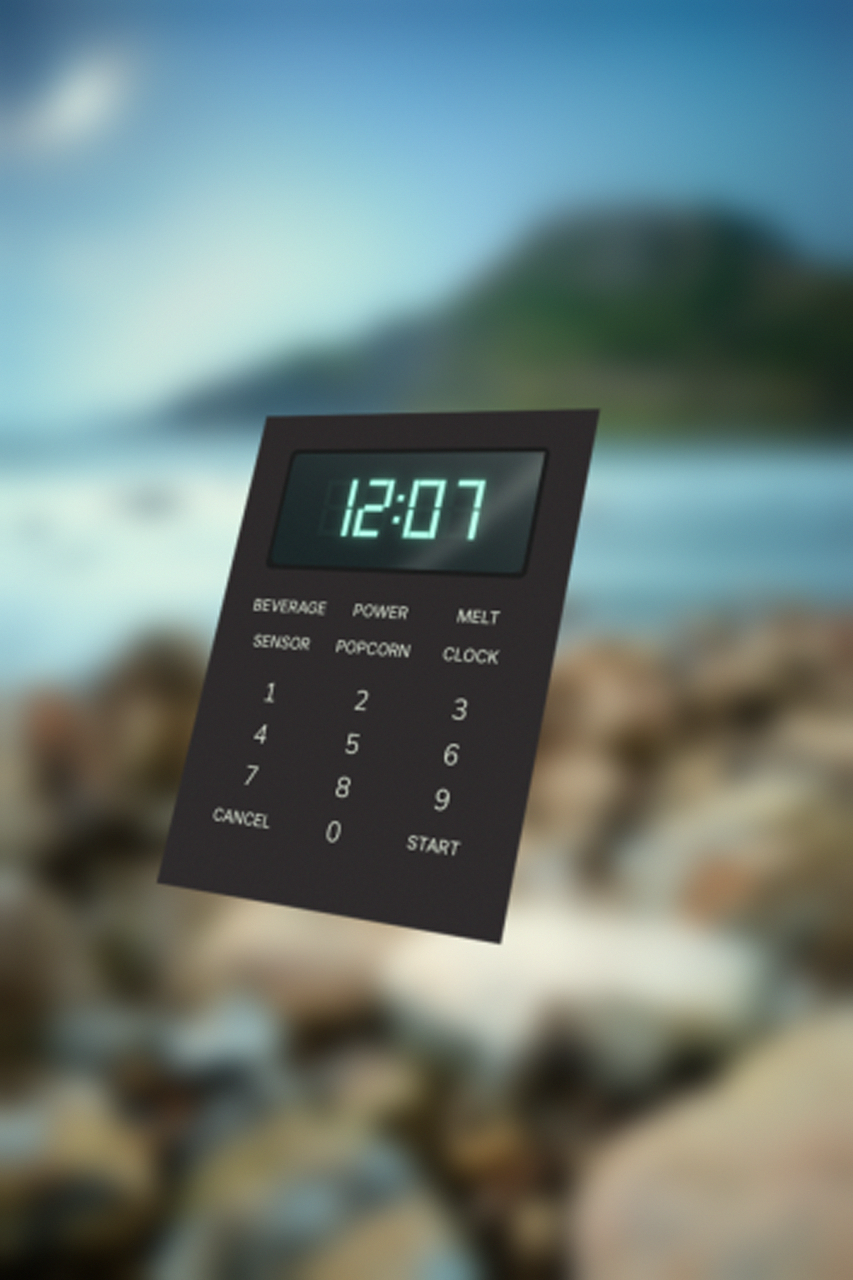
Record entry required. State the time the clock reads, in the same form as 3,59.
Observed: 12,07
